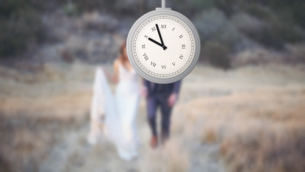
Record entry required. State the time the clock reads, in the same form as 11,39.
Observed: 9,57
